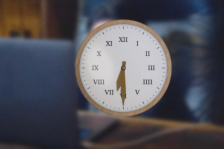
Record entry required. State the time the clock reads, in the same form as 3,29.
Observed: 6,30
